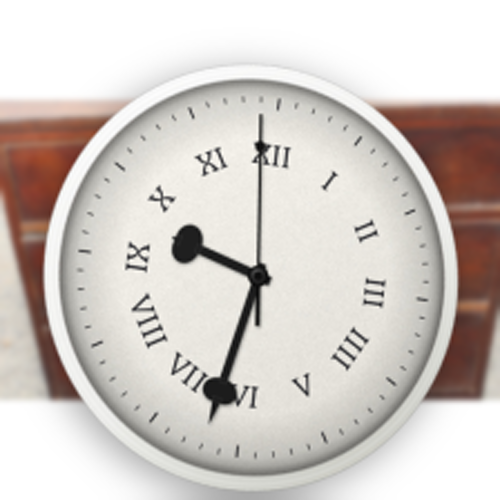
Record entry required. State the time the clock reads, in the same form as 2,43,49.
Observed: 9,31,59
